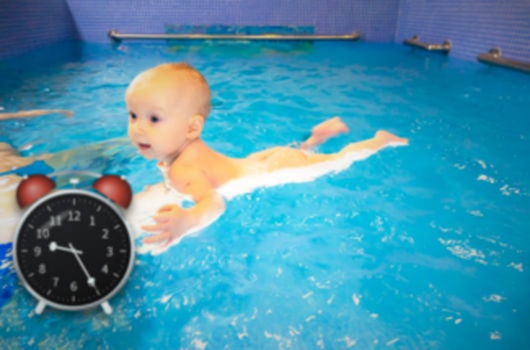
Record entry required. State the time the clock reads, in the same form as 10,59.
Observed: 9,25
